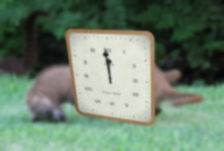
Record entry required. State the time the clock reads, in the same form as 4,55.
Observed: 11,59
